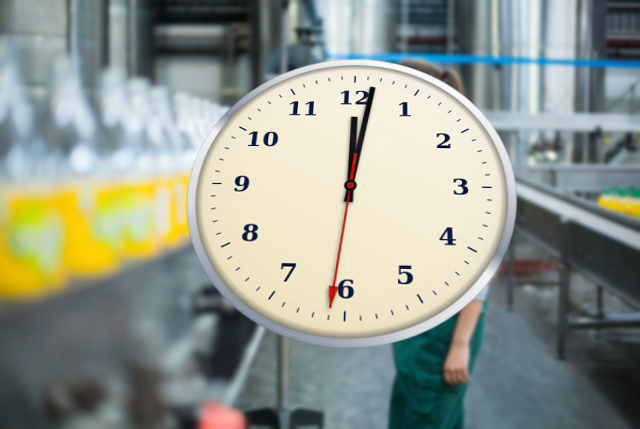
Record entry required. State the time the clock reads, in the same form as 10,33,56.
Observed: 12,01,31
